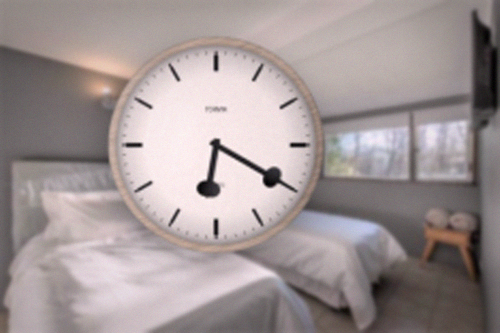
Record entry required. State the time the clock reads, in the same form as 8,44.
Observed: 6,20
